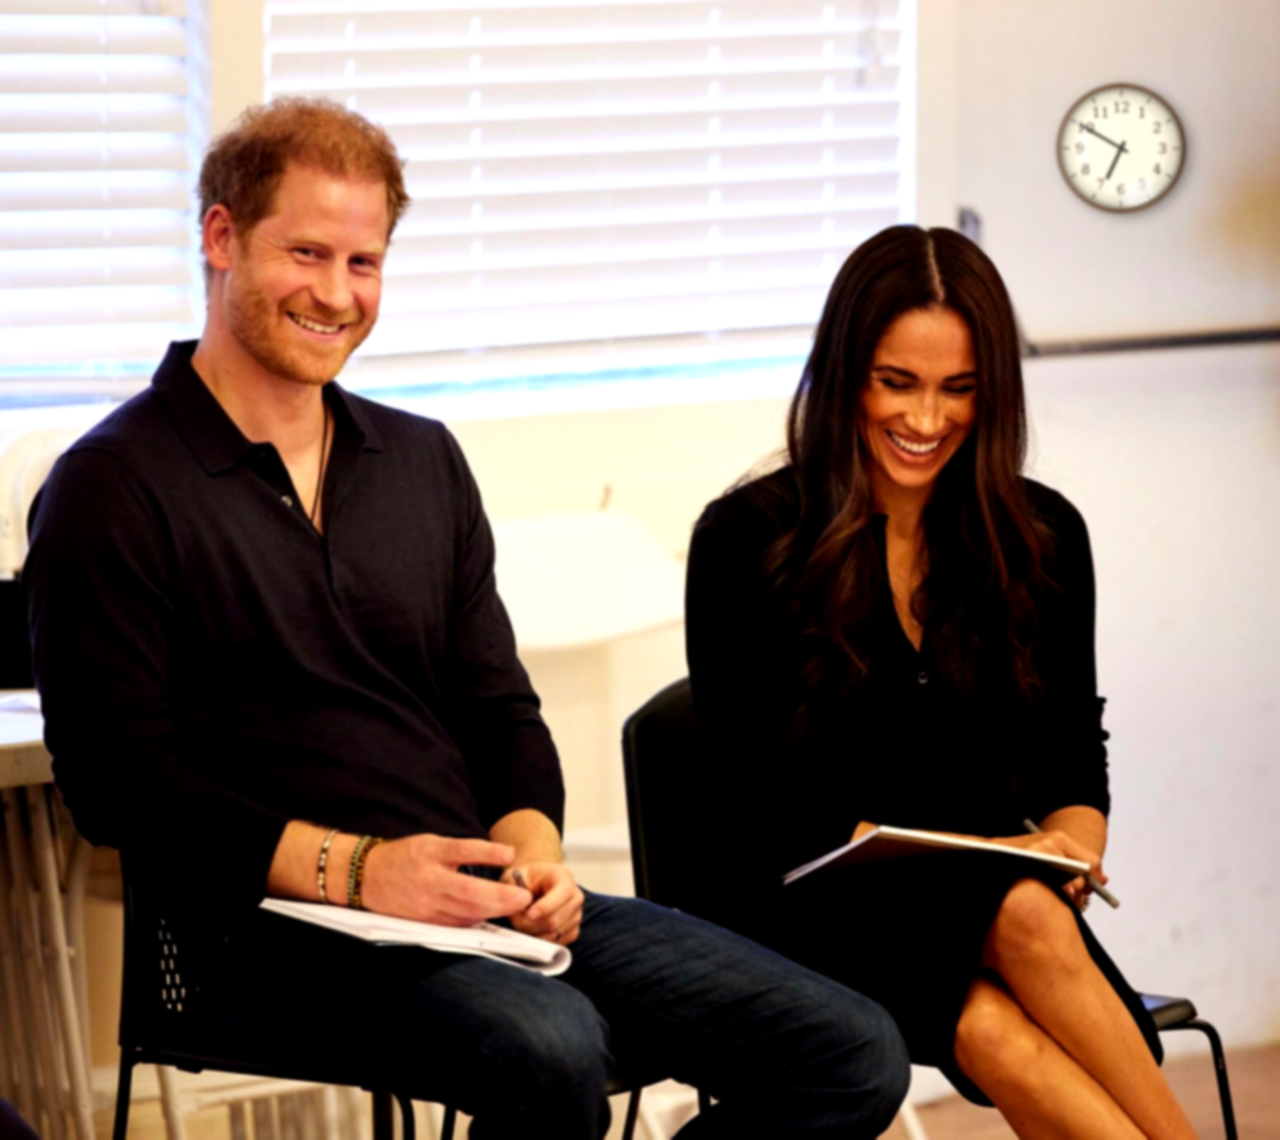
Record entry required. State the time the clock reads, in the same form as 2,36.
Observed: 6,50
